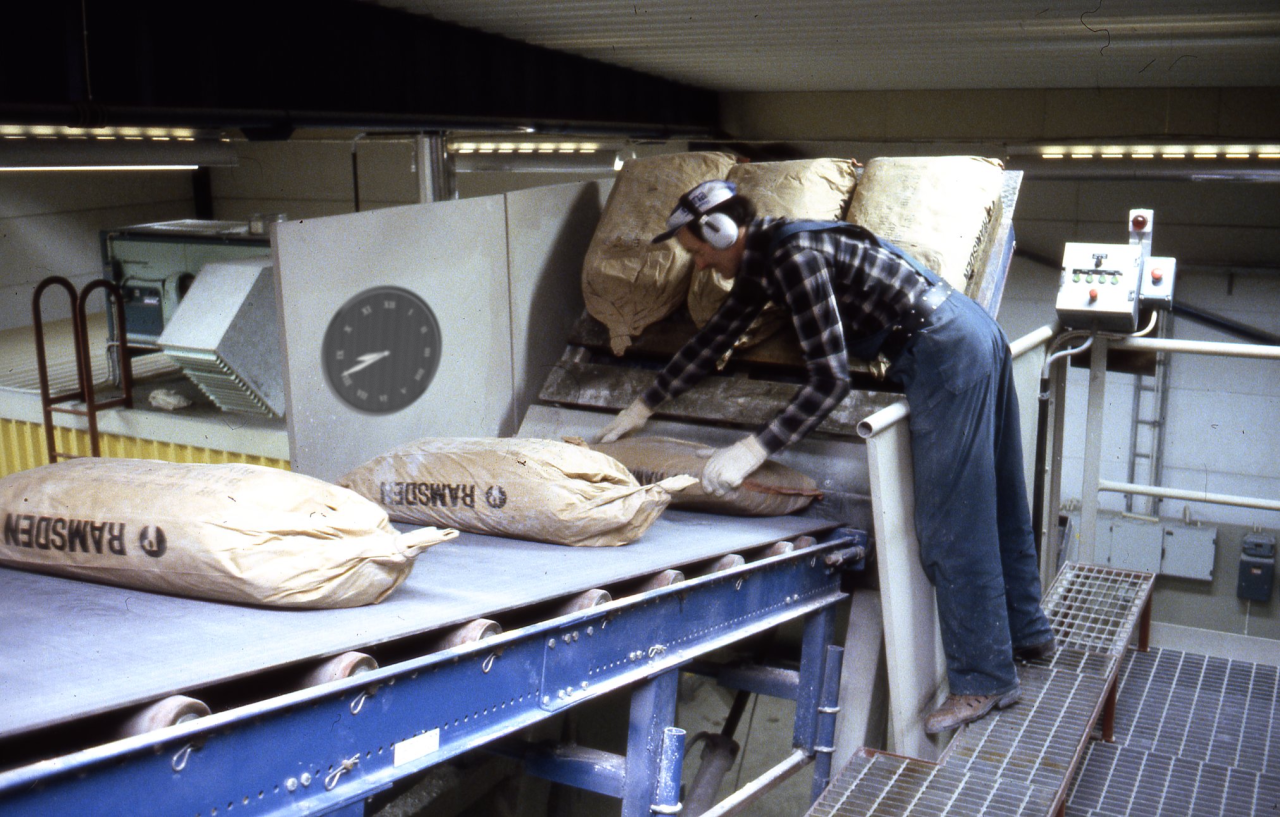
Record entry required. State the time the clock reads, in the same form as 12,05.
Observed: 8,41
